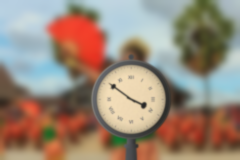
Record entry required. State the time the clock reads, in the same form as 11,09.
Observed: 3,51
